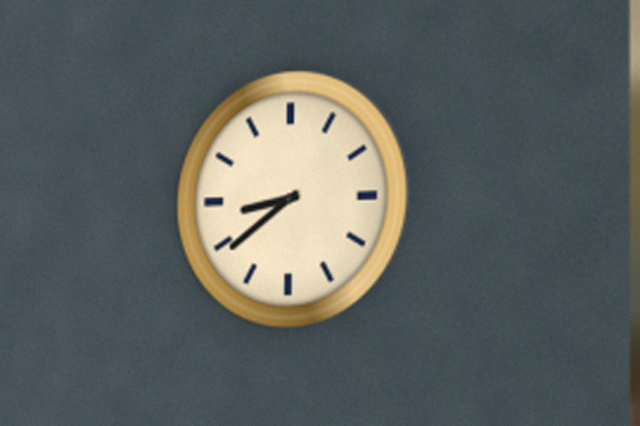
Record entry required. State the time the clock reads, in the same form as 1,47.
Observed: 8,39
